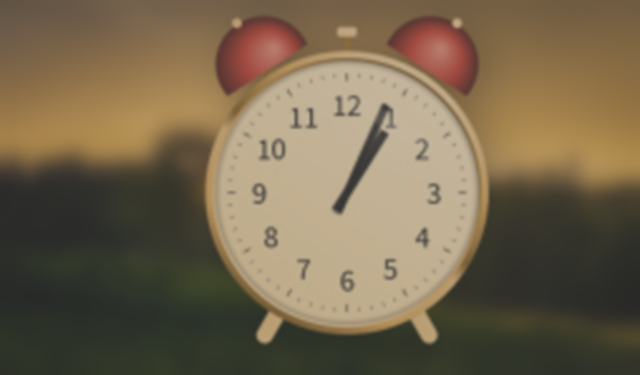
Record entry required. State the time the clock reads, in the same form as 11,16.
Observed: 1,04
